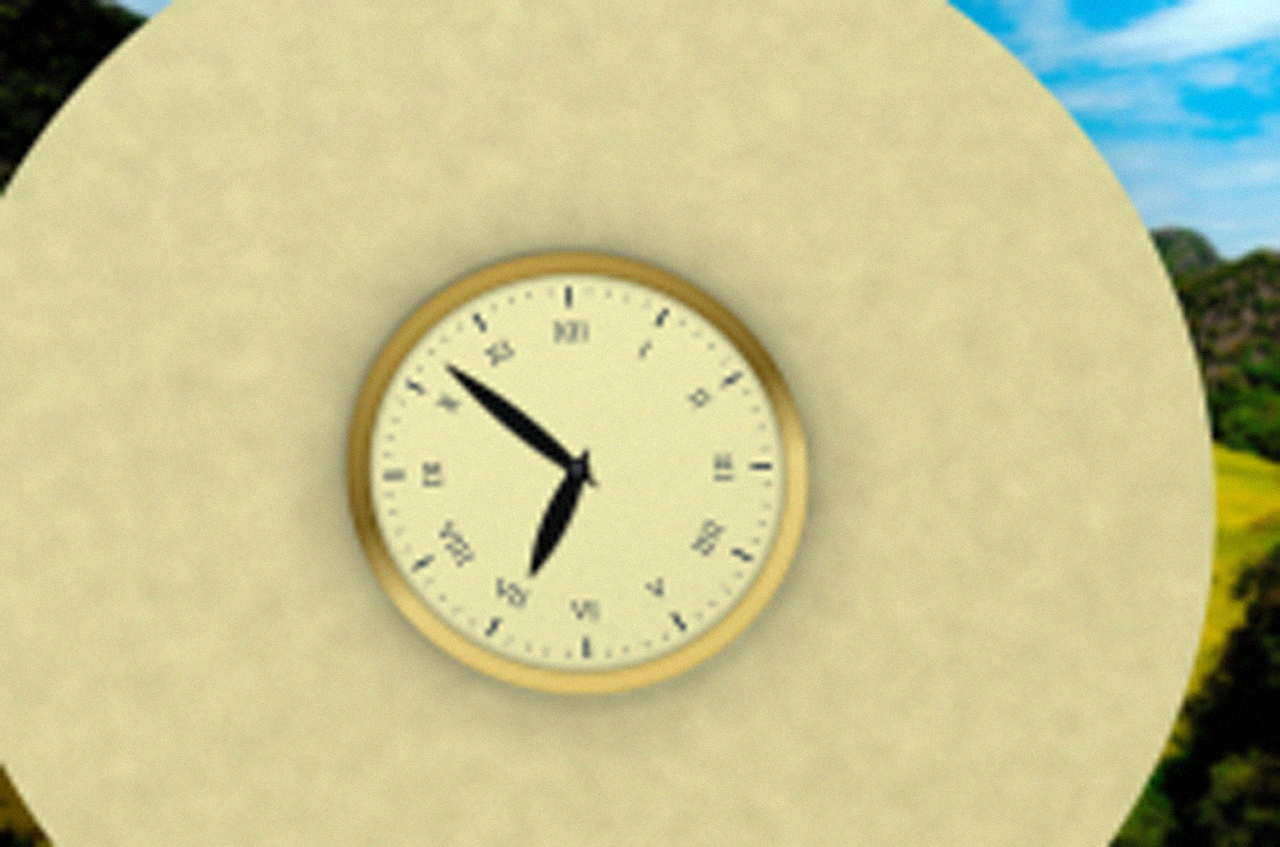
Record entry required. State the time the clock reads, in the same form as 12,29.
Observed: 6,52
